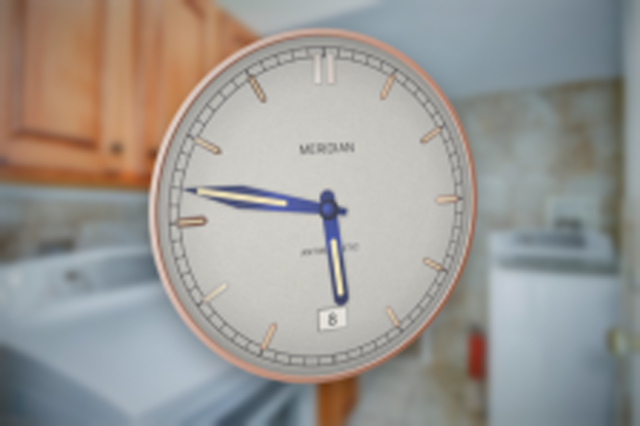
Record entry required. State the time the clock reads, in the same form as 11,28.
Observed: 5,47
